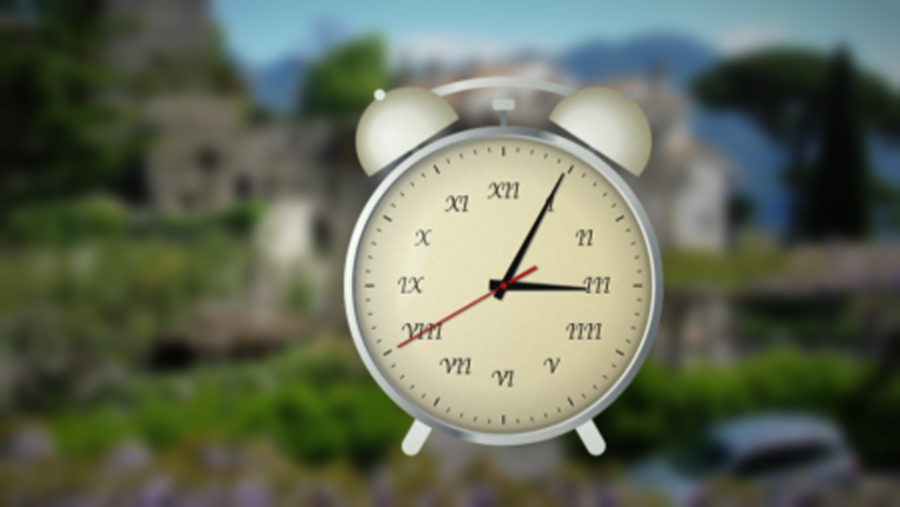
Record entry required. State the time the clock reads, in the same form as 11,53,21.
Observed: 3,04,40
